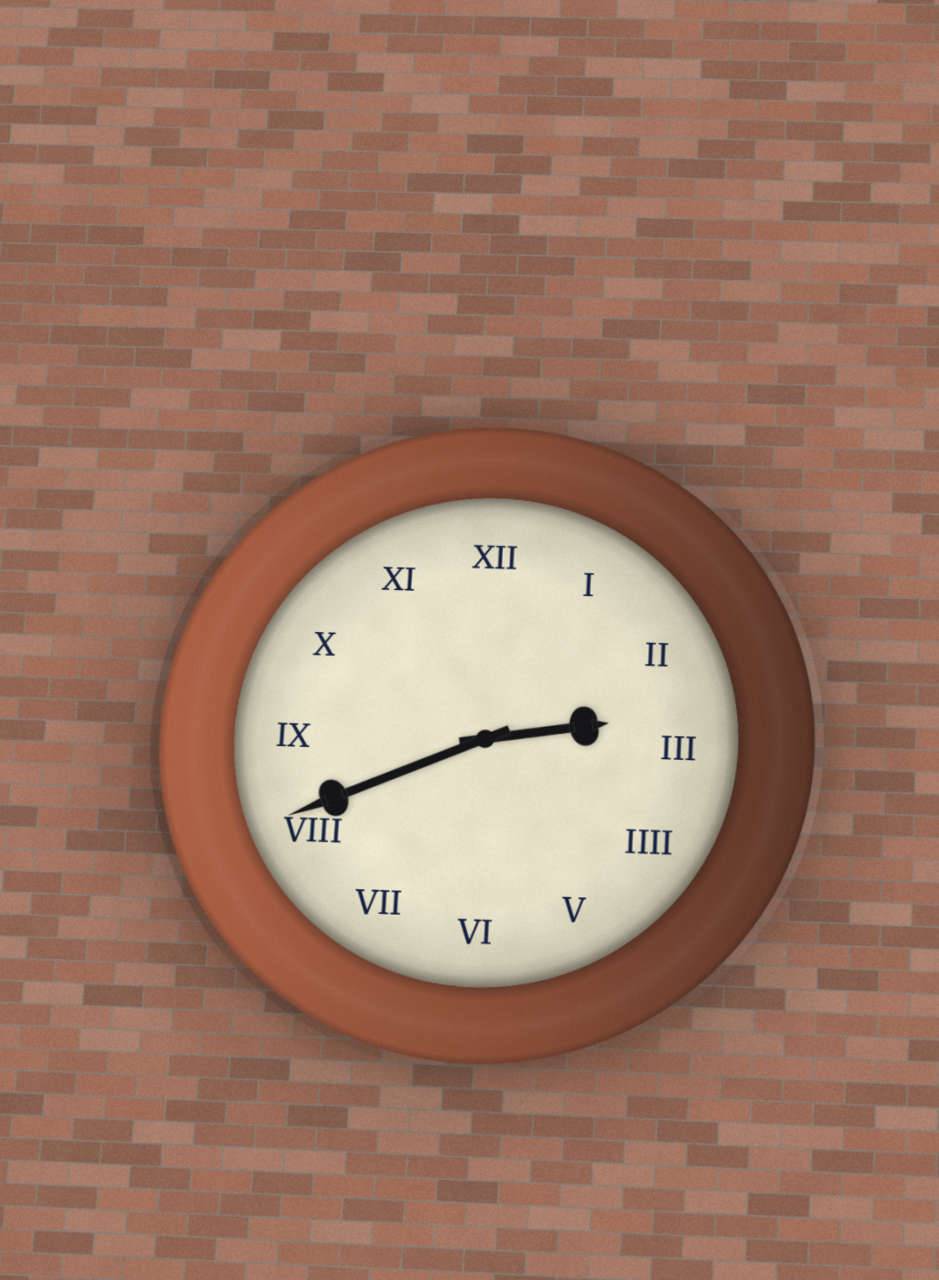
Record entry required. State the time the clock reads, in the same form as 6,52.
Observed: 2,41
